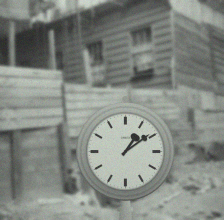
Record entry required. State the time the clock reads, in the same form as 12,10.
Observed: 1,09
